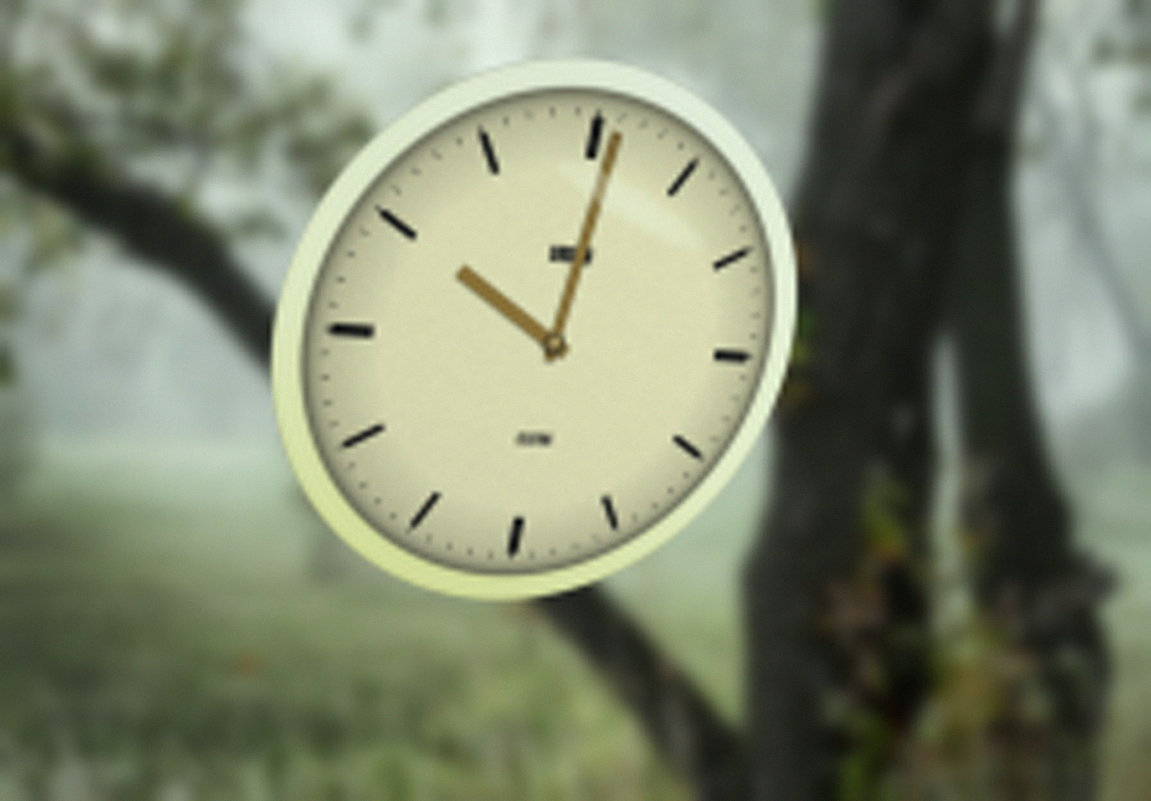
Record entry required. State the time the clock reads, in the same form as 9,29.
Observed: 10,01
